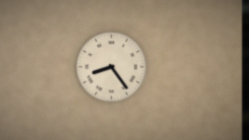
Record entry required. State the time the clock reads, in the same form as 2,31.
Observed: 8,24
